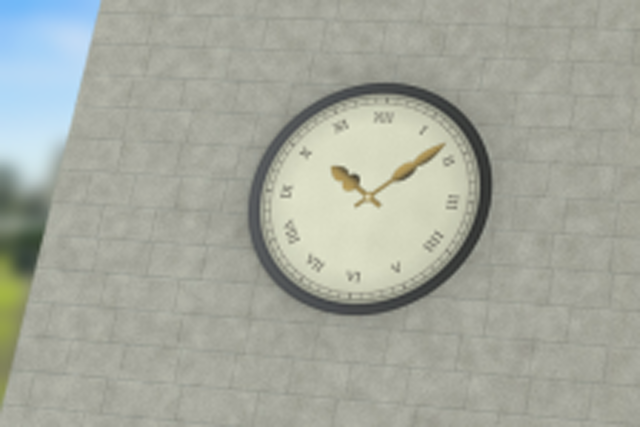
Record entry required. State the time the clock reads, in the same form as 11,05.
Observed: 10,08
